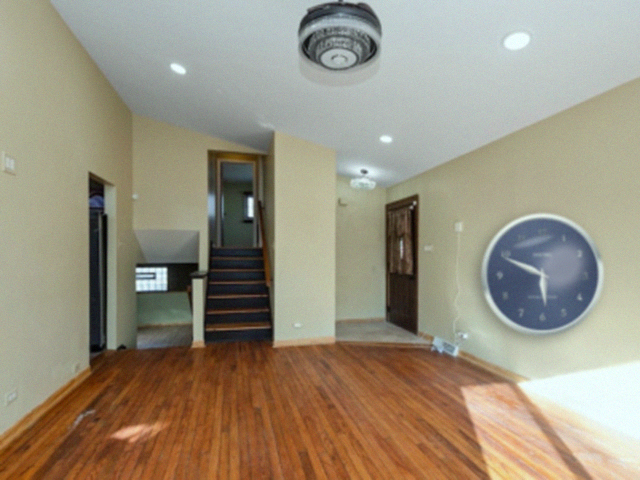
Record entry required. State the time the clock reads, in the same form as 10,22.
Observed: 5,49
